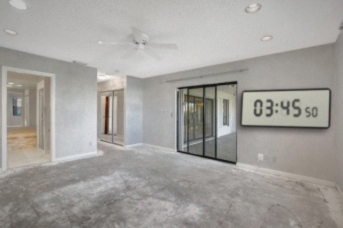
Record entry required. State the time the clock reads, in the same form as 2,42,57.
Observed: 3,45,50
